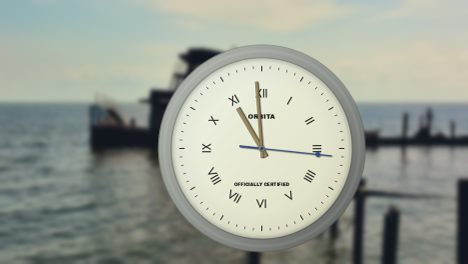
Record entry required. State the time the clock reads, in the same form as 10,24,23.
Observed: 10,59,16
